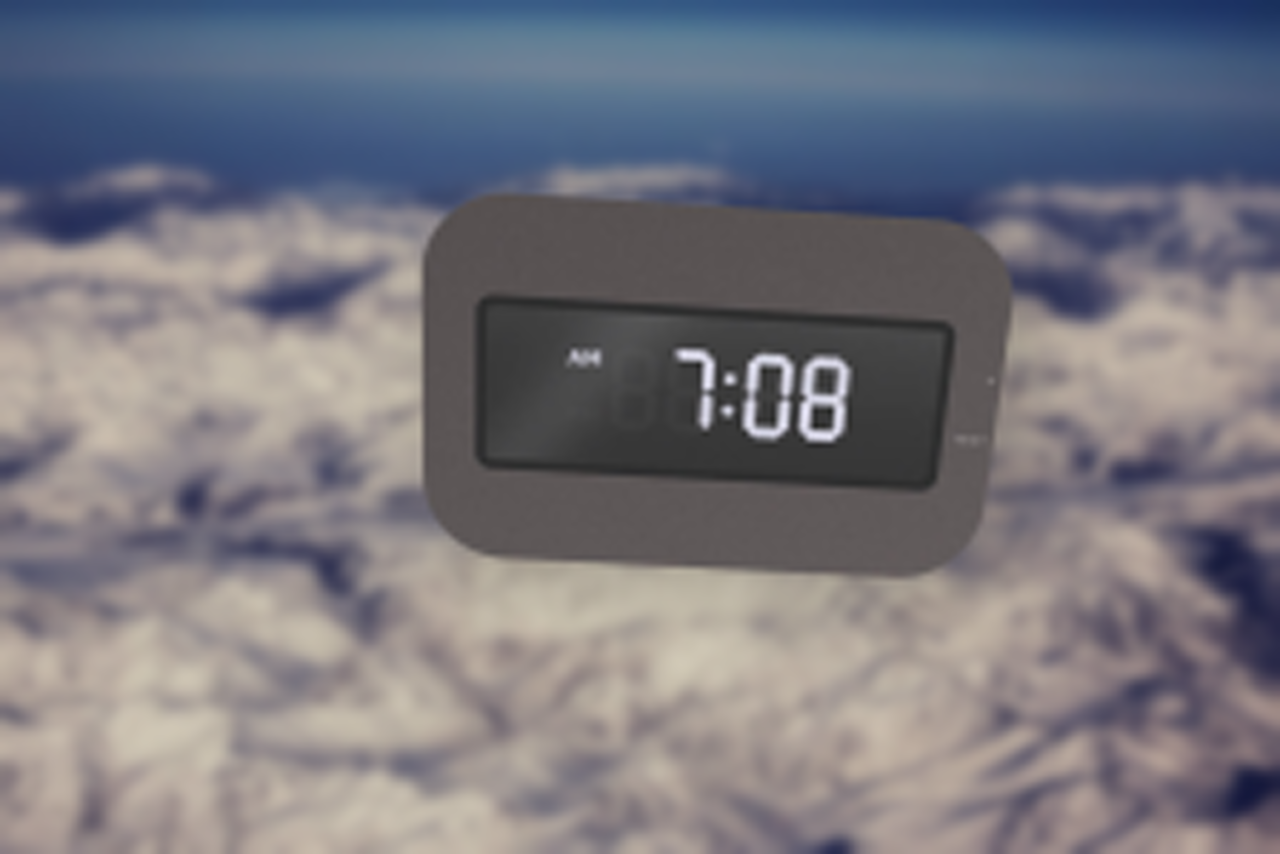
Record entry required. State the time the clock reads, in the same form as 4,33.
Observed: 7,08
